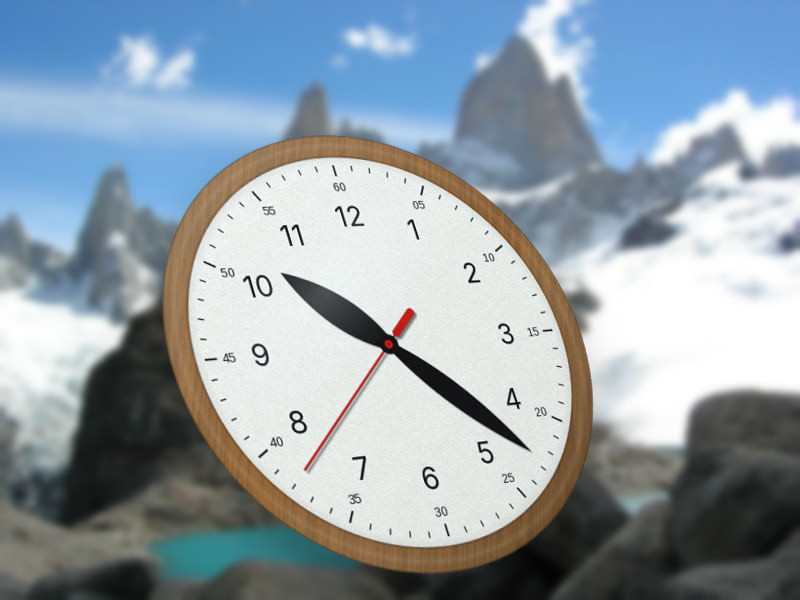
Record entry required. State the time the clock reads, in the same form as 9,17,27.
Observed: 10,22,38
